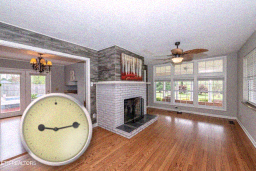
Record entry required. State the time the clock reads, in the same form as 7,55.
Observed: 9,13
